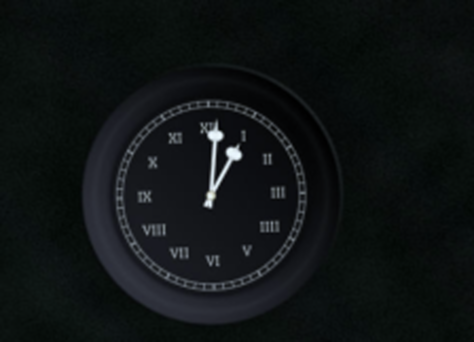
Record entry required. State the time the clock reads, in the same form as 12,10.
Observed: 1,01
